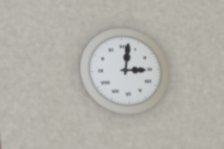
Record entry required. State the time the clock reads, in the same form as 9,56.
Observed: 3,02
